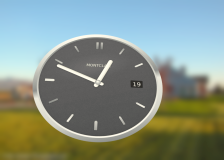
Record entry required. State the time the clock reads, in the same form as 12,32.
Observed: 12,49
